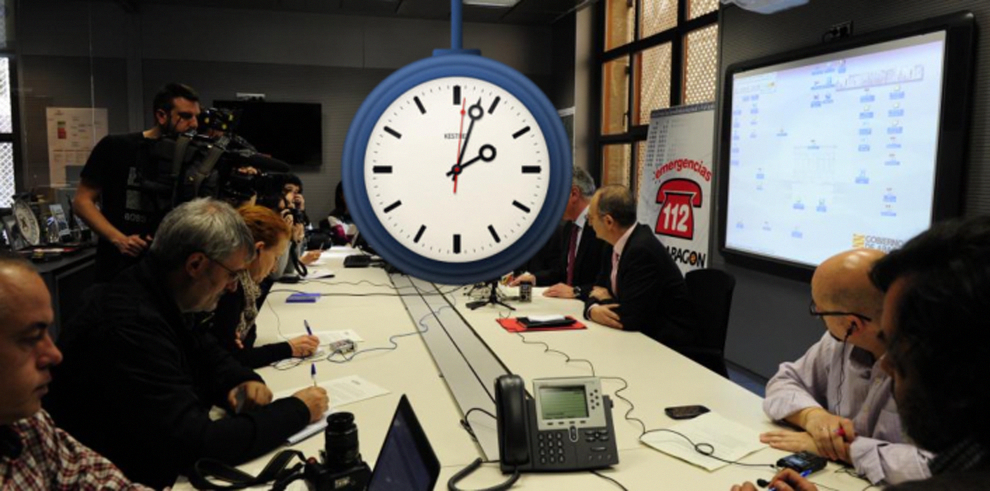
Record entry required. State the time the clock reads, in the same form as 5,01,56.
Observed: 2,03,01
